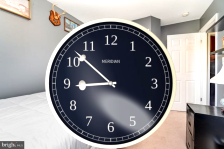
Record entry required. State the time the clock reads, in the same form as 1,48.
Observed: 8,52
